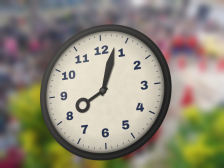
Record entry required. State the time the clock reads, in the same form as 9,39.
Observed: 8,03
